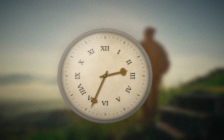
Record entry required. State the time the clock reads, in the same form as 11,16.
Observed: 2,34
